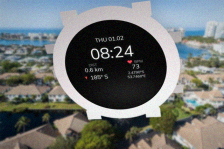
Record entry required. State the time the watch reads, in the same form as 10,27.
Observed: 8,24
